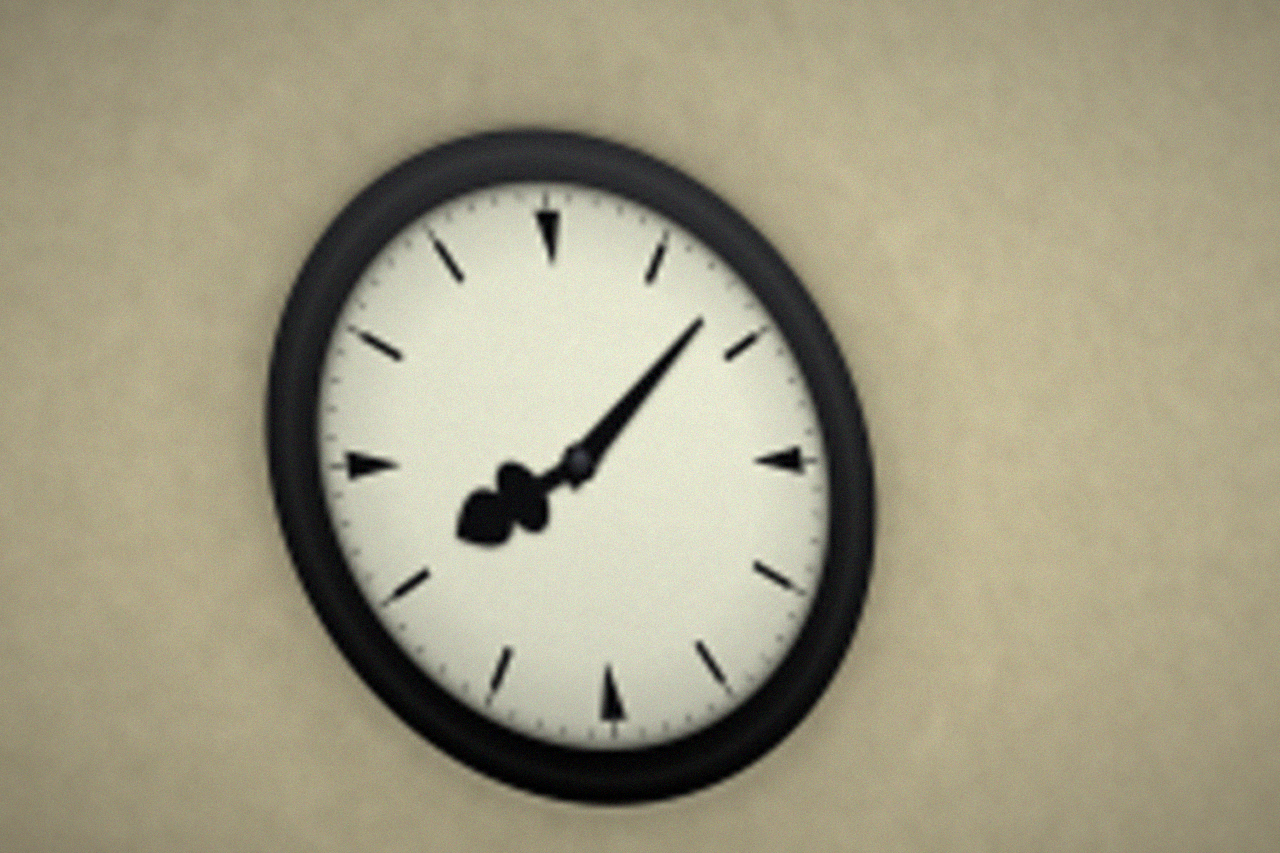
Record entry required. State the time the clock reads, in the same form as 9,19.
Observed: 8,08
